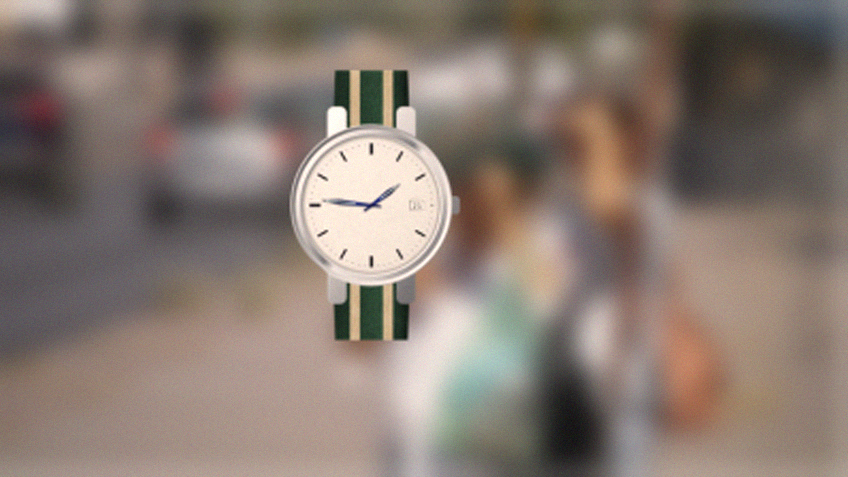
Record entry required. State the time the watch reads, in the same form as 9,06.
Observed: 1,46
